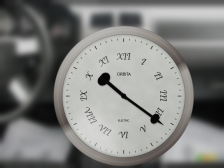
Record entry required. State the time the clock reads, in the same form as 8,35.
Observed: 10,21
